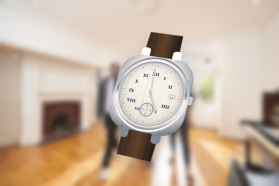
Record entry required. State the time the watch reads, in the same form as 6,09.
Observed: 4,59
